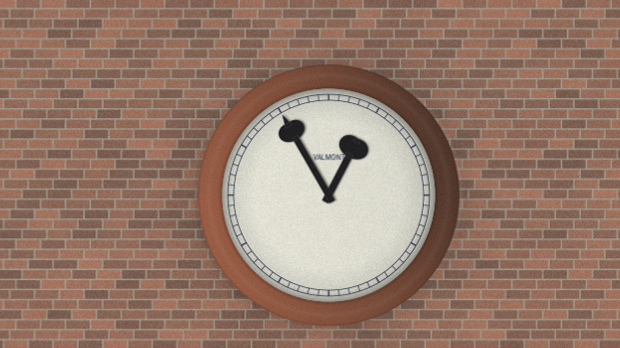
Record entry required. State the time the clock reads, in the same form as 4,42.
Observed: 12,55
